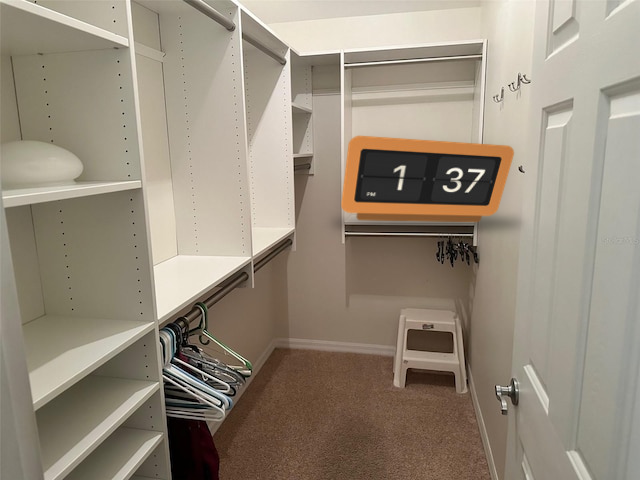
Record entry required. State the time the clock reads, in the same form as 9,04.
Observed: 1,37
